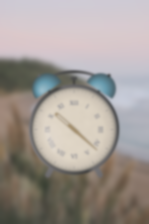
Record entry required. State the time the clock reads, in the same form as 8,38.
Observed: 10,22
